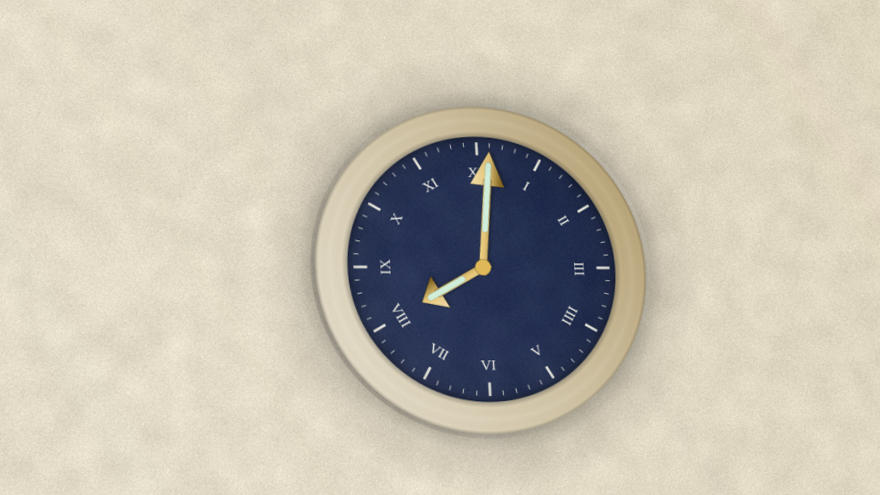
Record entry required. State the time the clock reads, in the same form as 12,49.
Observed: 8,01
